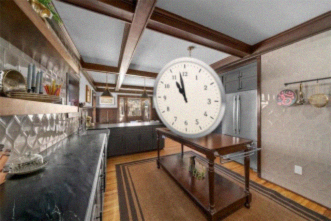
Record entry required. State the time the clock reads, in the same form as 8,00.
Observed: 10,58
